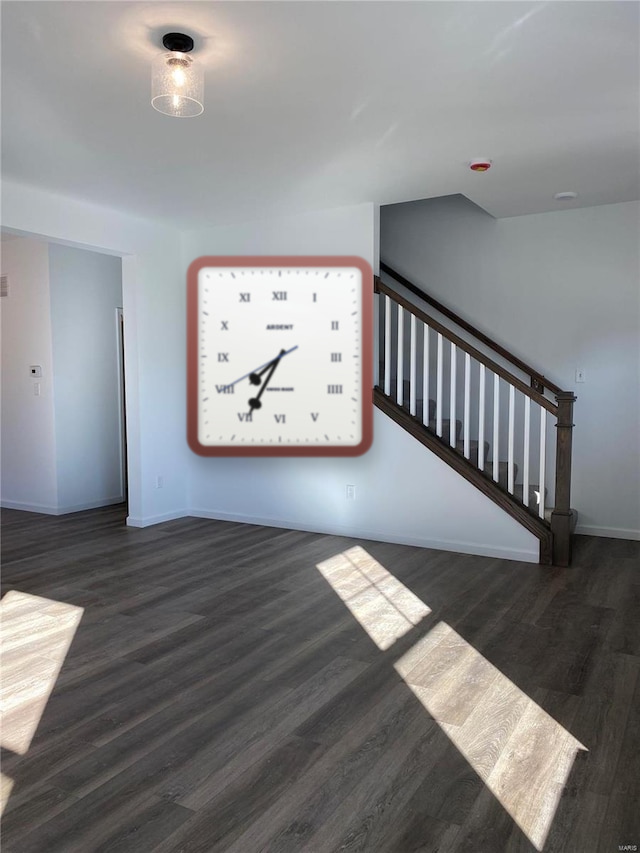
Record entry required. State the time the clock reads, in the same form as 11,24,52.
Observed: 7,34,40
